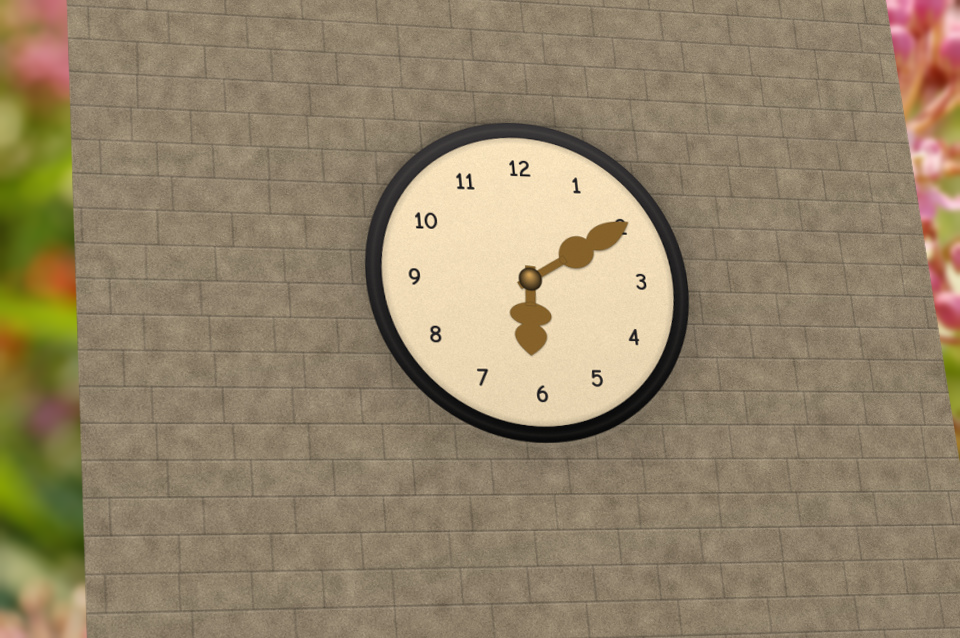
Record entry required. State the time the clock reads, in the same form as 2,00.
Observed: 6,10
